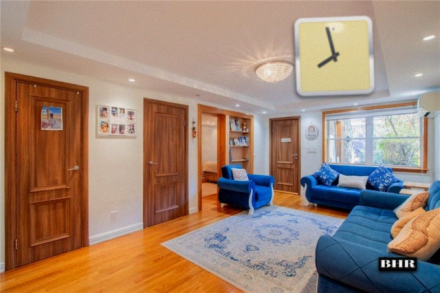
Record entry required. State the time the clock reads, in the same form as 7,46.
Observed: 7,58
